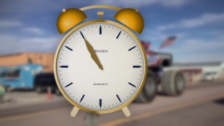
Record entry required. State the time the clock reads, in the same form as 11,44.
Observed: 10,55
